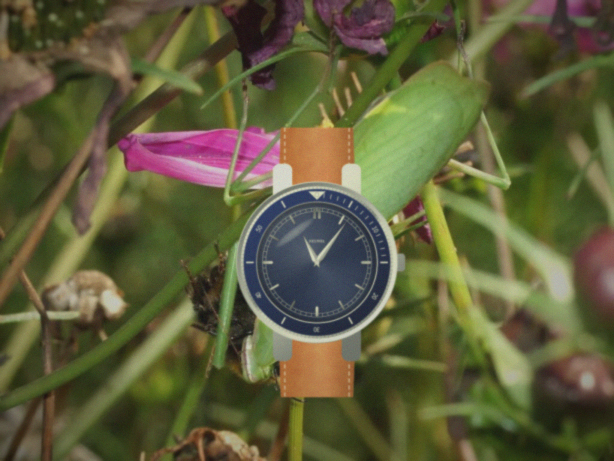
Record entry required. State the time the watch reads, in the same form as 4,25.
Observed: 11,06
